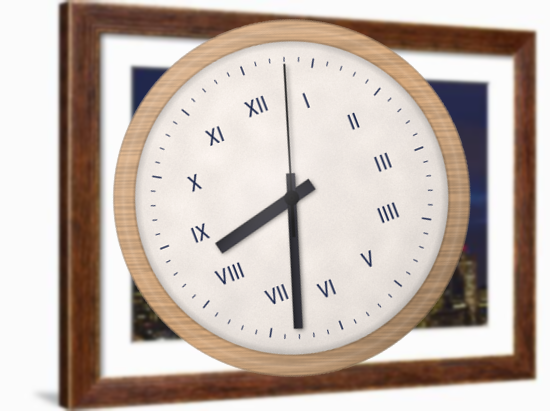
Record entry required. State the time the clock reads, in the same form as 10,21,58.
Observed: 8,33,03
